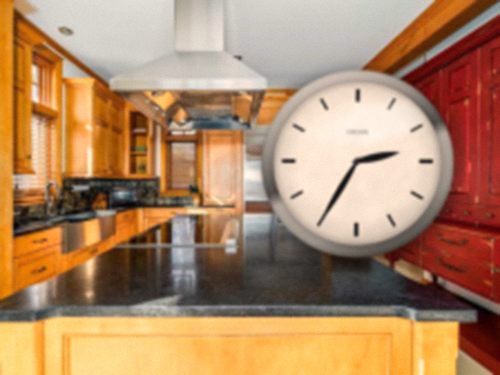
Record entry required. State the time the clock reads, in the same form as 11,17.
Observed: 2,35
